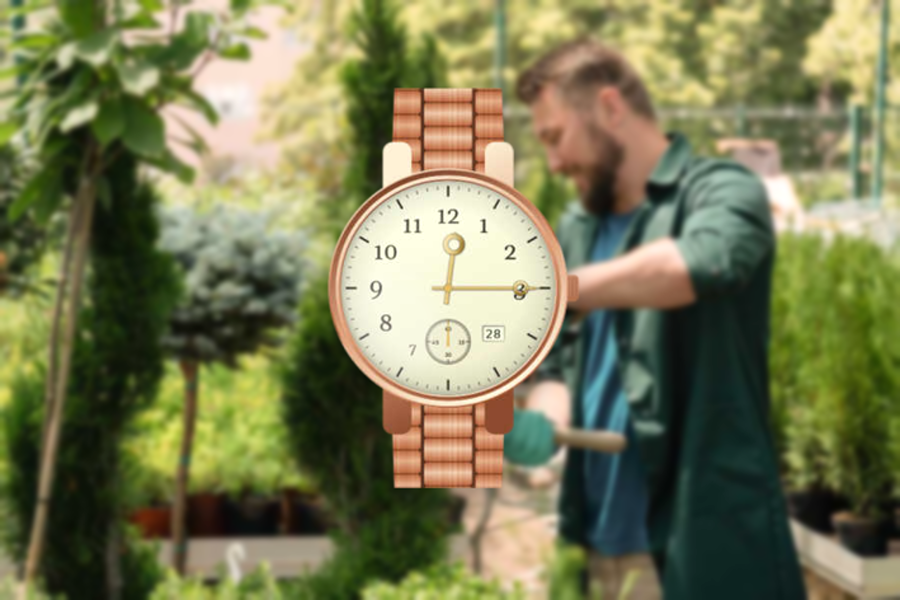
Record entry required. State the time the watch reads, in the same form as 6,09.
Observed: 12,15
